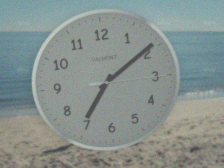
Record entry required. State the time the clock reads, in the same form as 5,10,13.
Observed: 7,09,15
